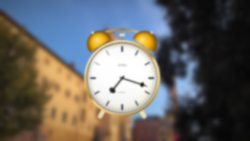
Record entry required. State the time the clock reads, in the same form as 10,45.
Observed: 7,18
